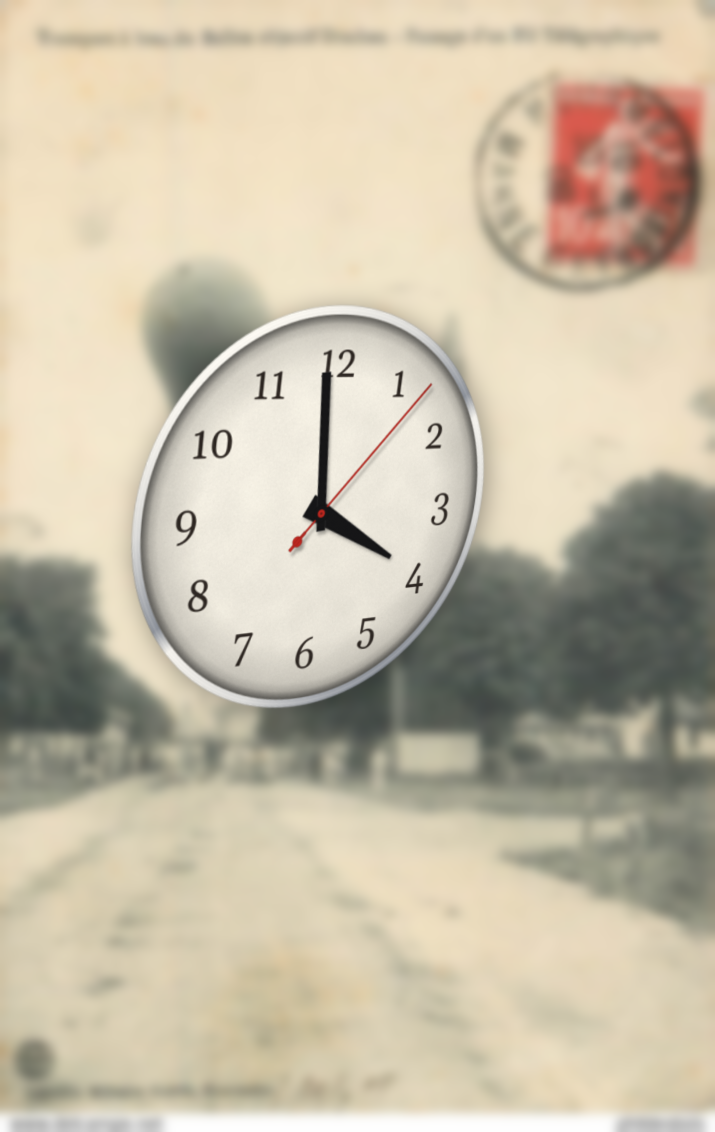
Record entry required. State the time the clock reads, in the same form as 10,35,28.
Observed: 3,59,07
